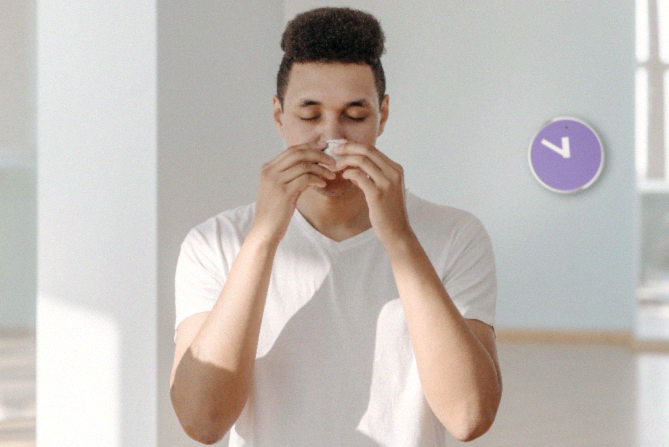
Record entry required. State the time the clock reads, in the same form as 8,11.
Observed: 11,50
